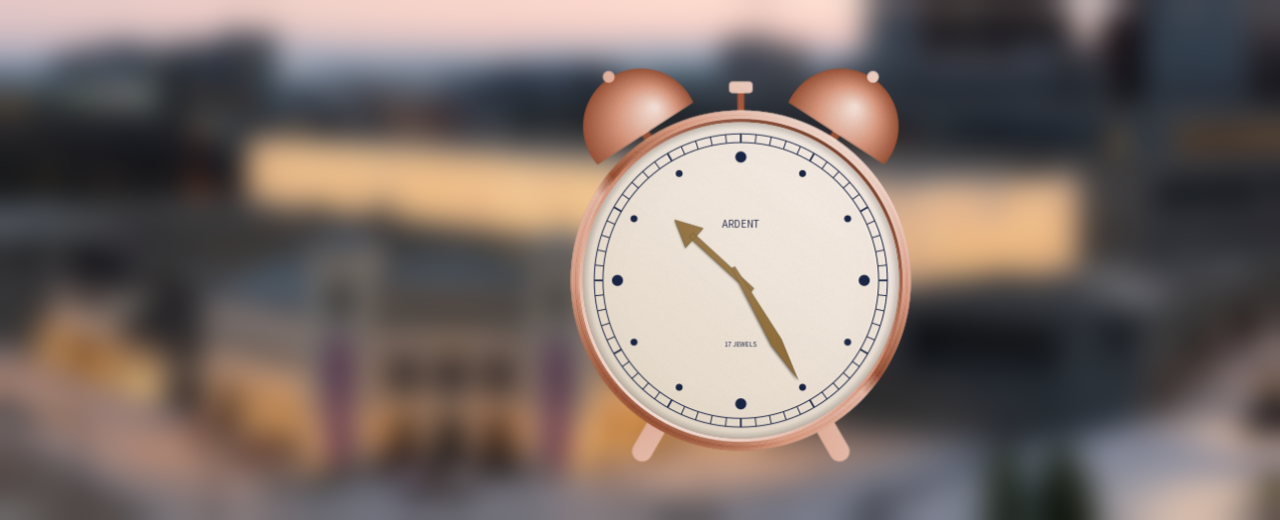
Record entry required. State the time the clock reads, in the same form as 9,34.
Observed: 10,25
